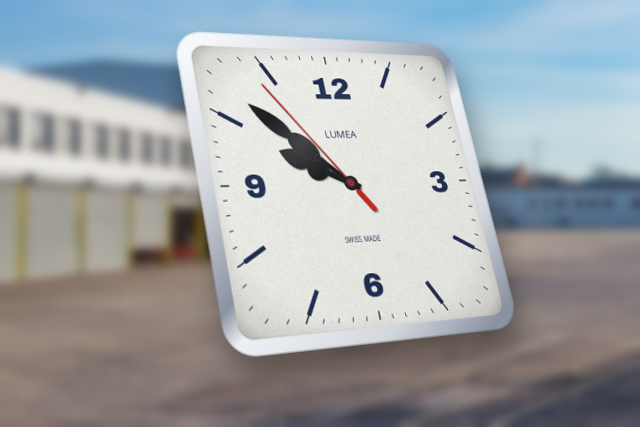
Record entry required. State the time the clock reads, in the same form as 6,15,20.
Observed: 9,51,54
